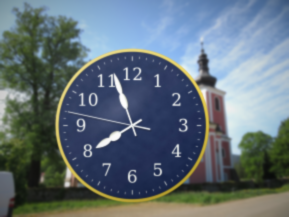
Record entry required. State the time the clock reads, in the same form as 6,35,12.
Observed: 7,56,47
